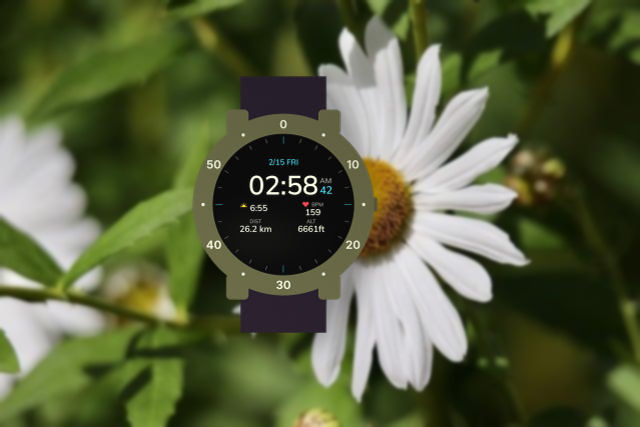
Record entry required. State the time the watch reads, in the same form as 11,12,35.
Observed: 2,58,42
